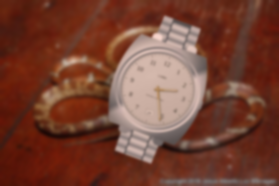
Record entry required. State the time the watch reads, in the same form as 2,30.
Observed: 2,26
